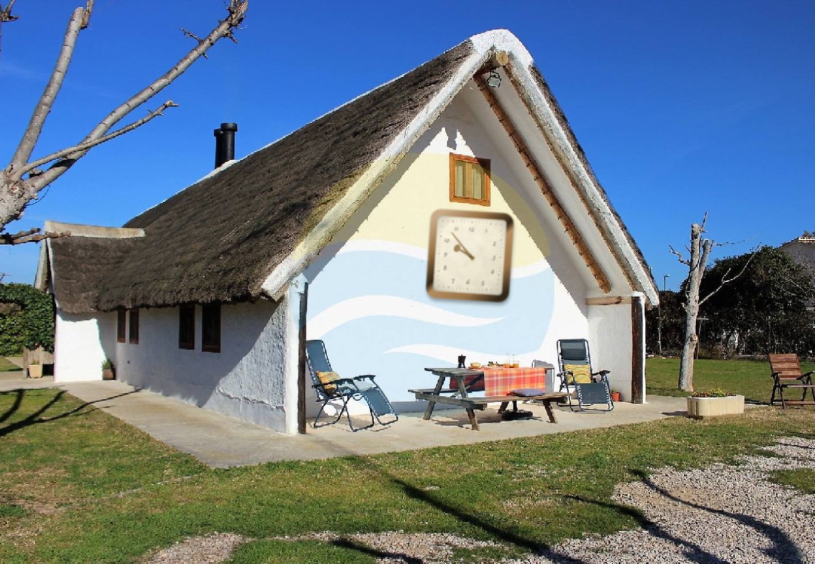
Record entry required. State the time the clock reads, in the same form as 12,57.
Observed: 9,53
